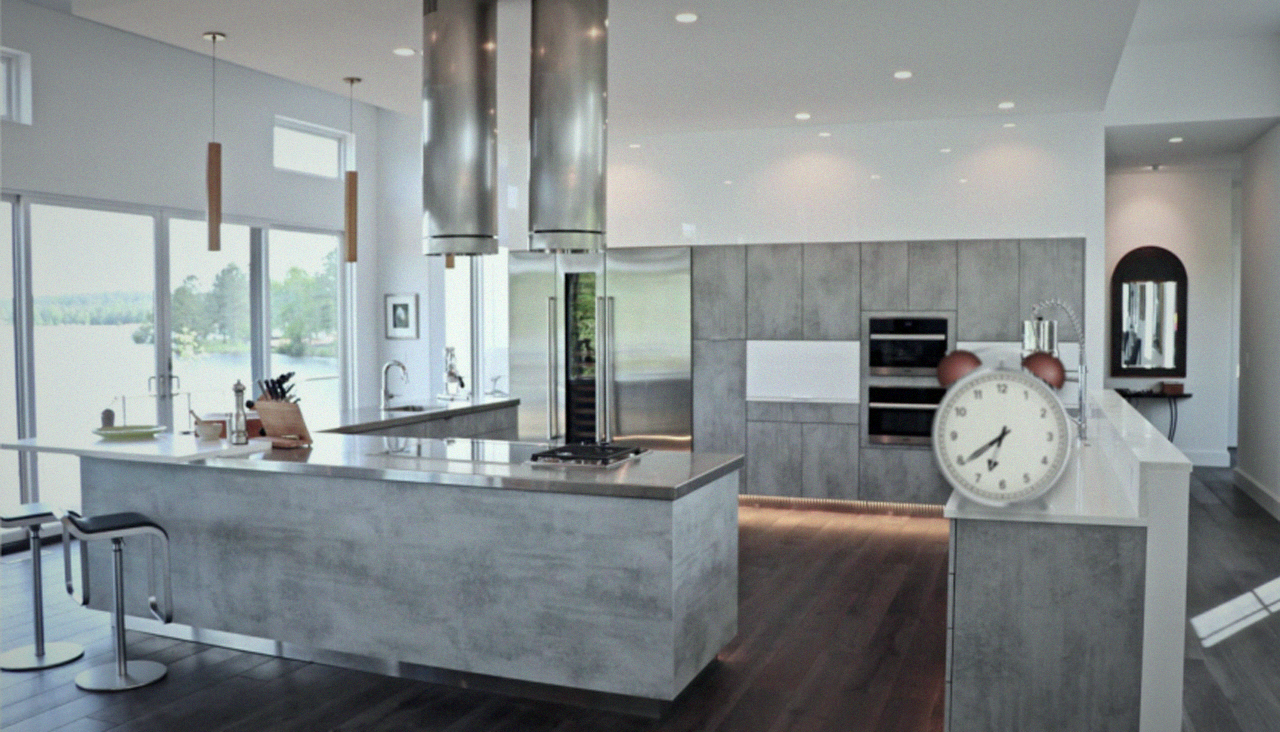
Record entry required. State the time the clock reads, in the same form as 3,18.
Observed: 6,39
